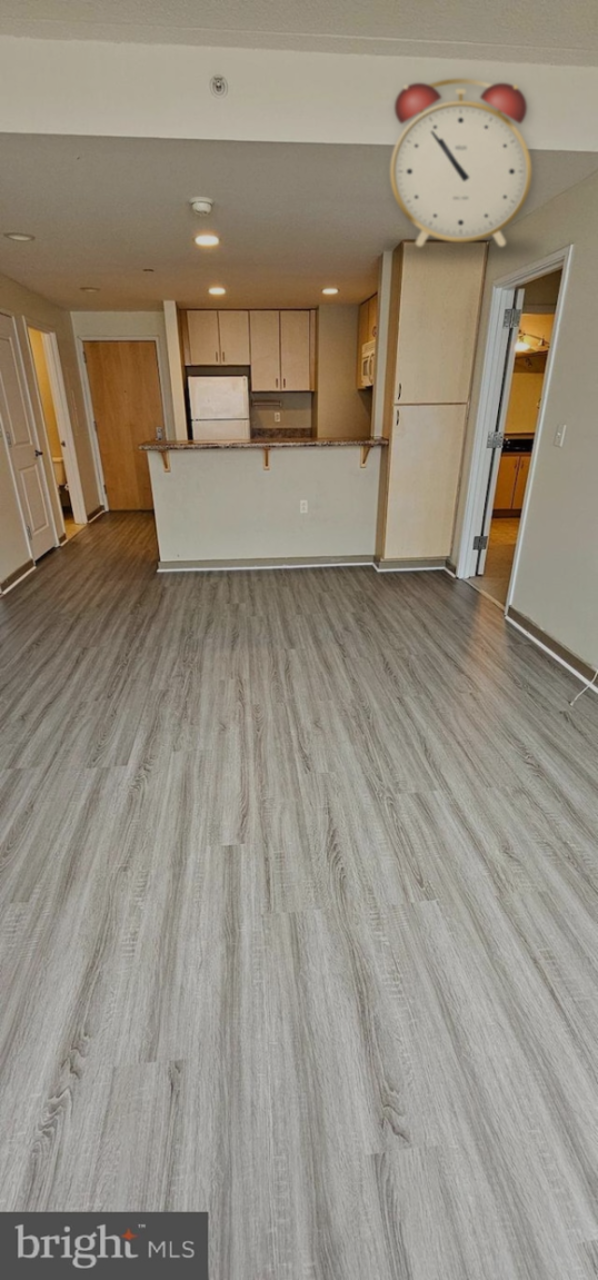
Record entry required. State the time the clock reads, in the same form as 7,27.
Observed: 10,54
